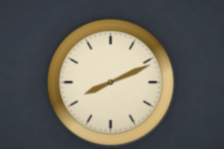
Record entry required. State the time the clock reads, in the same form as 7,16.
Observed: 8,11
